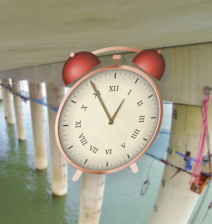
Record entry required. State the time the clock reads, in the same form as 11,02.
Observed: 12,55
